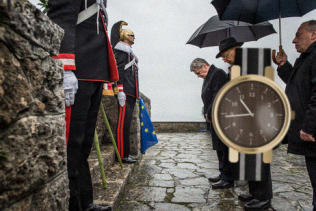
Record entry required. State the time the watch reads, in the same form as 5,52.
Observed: 10,44
